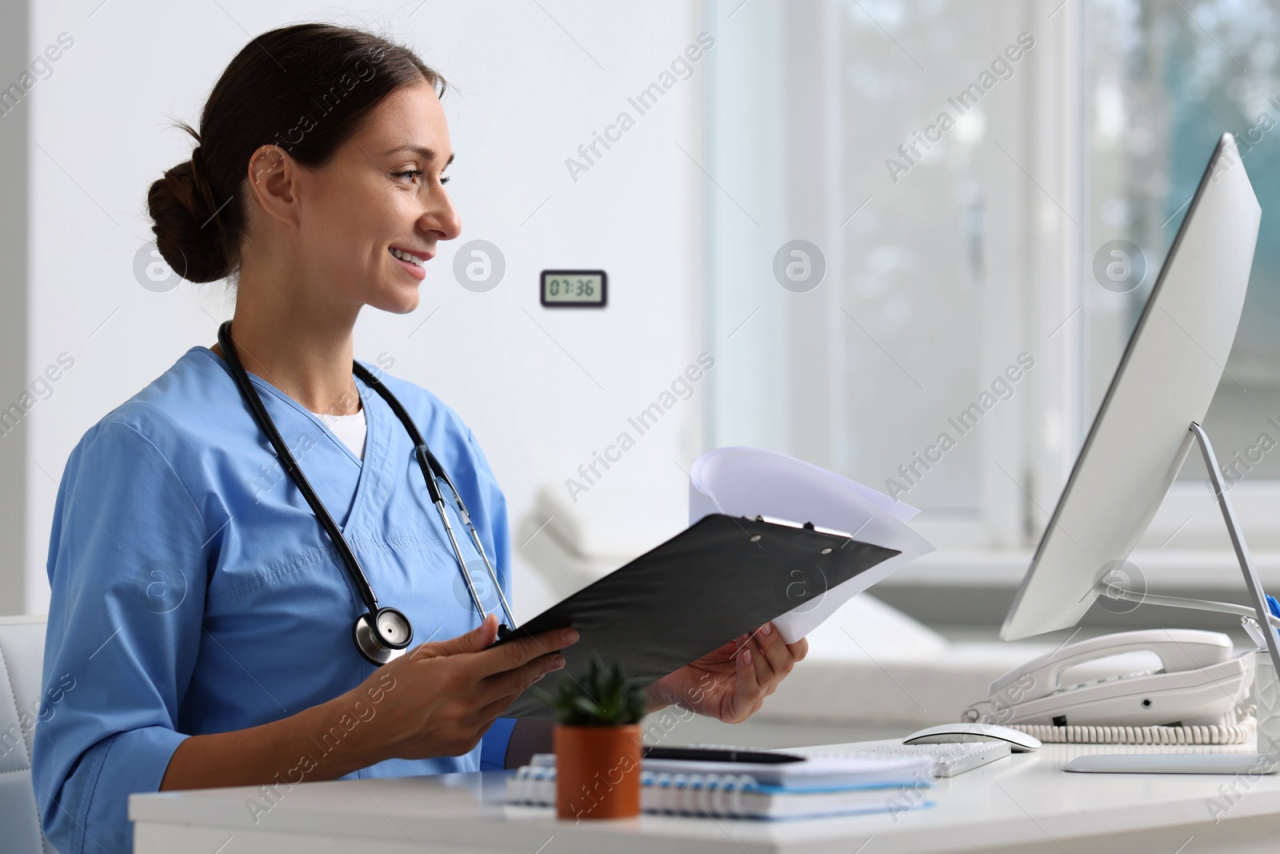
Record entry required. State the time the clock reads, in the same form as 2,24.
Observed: 7,36
